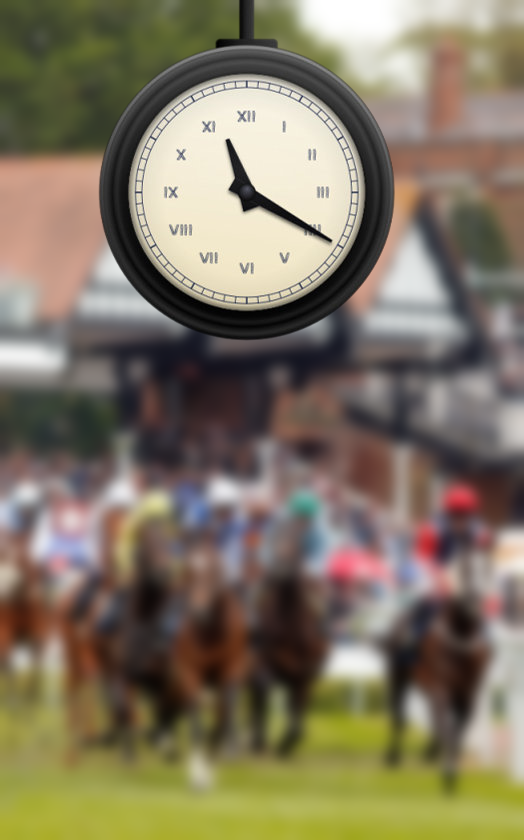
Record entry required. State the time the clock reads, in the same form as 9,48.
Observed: 11,20
